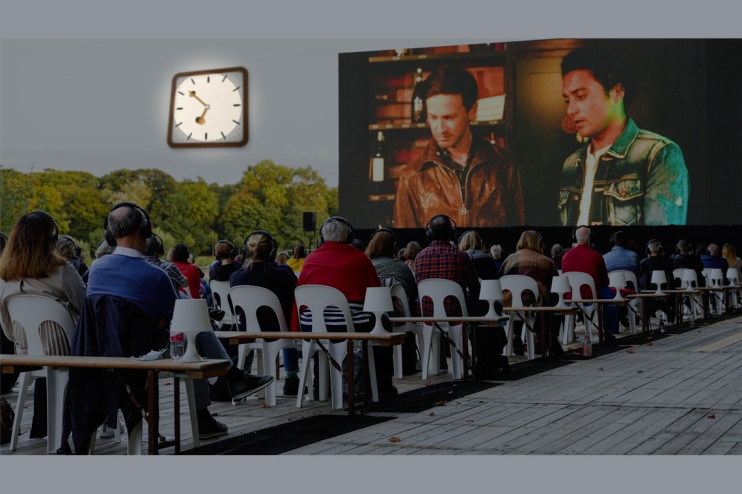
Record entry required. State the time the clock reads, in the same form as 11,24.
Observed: 6,52
